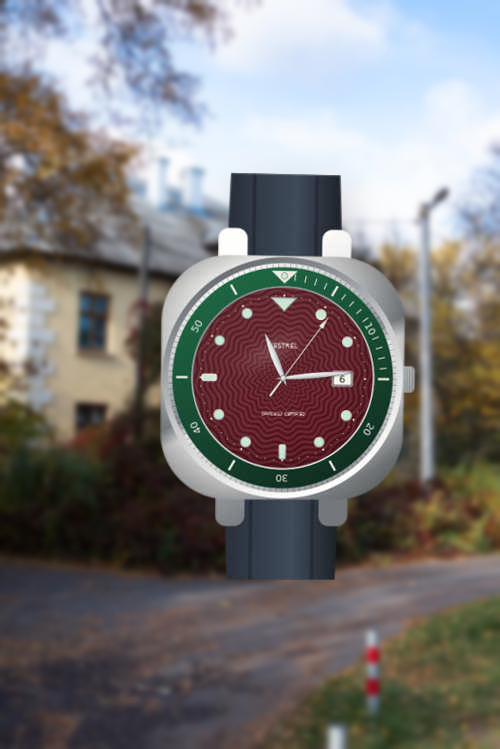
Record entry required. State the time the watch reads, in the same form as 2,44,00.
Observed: 11,14,06
